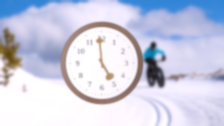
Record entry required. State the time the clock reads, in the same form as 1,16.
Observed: 4,59
